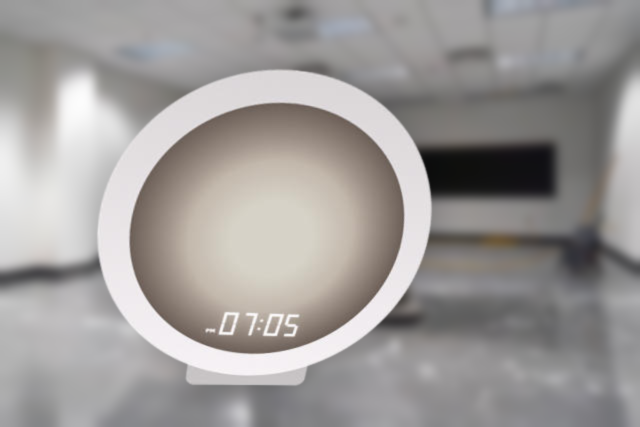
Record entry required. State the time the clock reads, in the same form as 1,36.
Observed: 7,05
